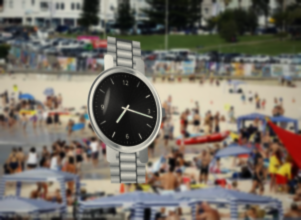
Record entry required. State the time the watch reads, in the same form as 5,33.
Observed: 7,17
